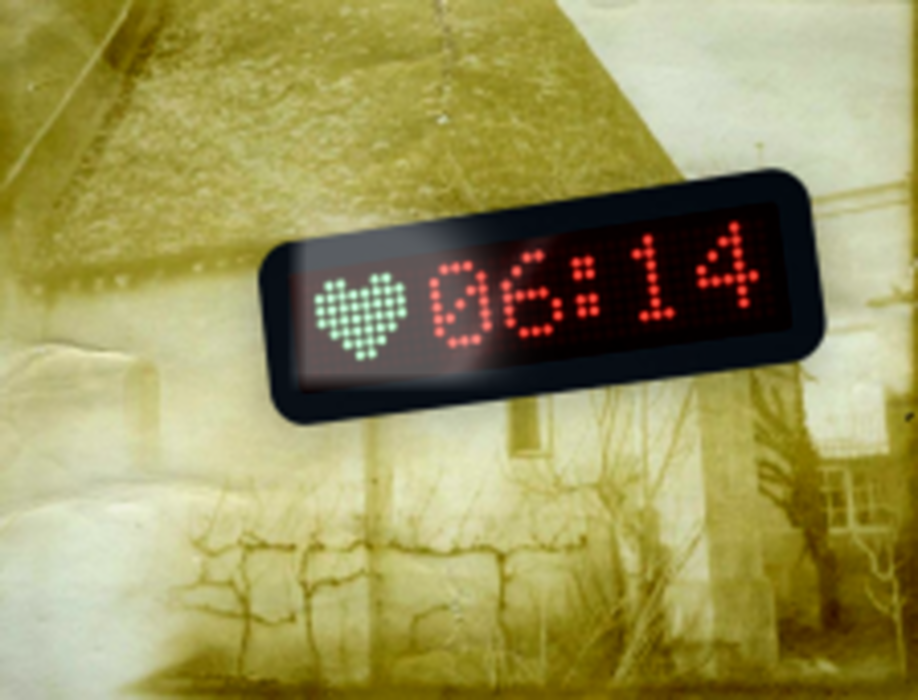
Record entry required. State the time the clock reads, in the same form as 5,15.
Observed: 6,14
